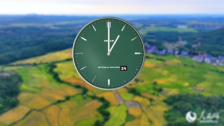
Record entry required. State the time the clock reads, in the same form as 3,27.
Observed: 1,00
